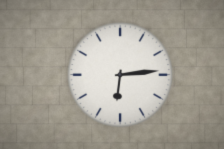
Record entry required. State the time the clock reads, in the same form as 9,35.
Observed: 6,14
